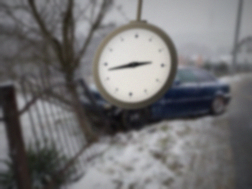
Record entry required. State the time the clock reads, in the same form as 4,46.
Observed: 2,43
